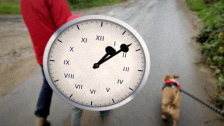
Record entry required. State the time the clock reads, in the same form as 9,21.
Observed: 1,08
